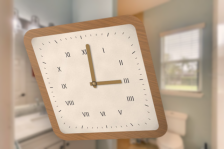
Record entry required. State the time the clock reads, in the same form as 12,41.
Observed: 3,01
